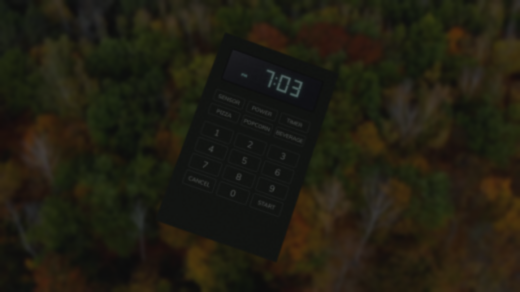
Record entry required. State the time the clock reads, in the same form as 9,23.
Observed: 7,03
